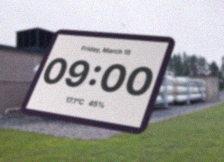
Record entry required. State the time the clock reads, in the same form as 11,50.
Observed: 9,00
